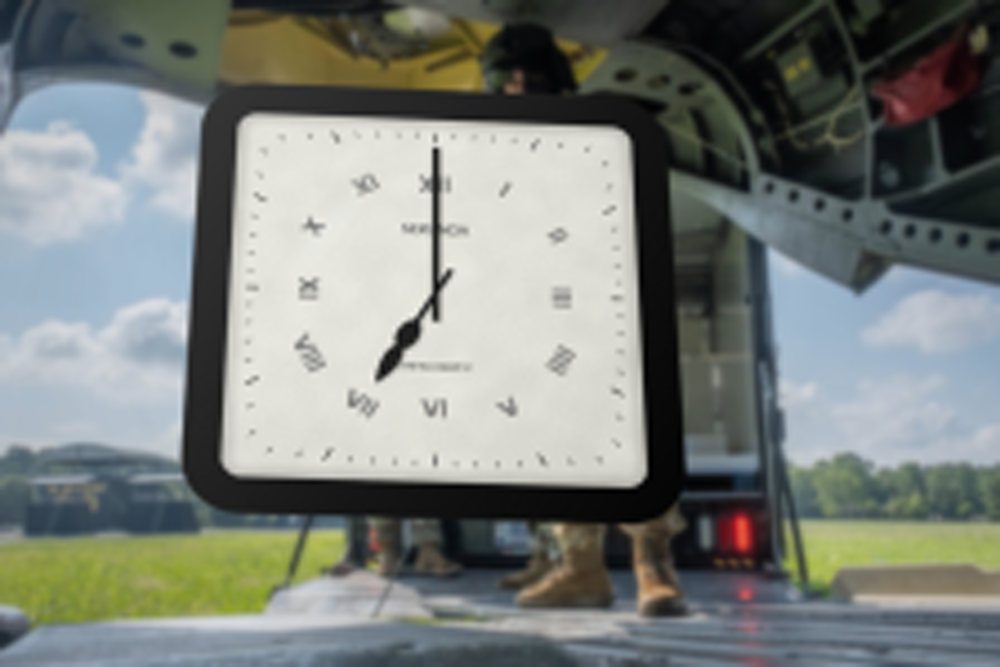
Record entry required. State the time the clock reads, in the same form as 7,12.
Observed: 7,00
